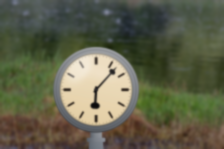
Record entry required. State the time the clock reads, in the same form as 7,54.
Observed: 6,07
